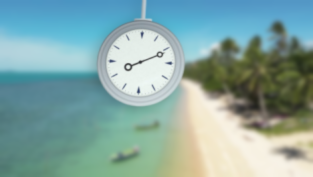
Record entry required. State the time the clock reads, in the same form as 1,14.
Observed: 8,11
